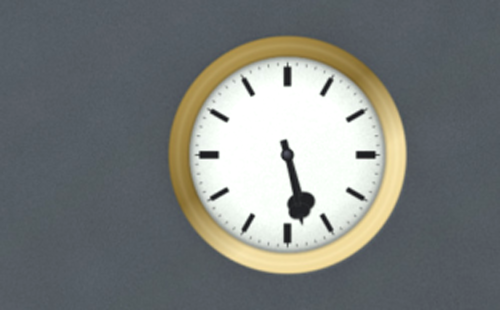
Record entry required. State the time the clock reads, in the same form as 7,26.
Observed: 5,28
